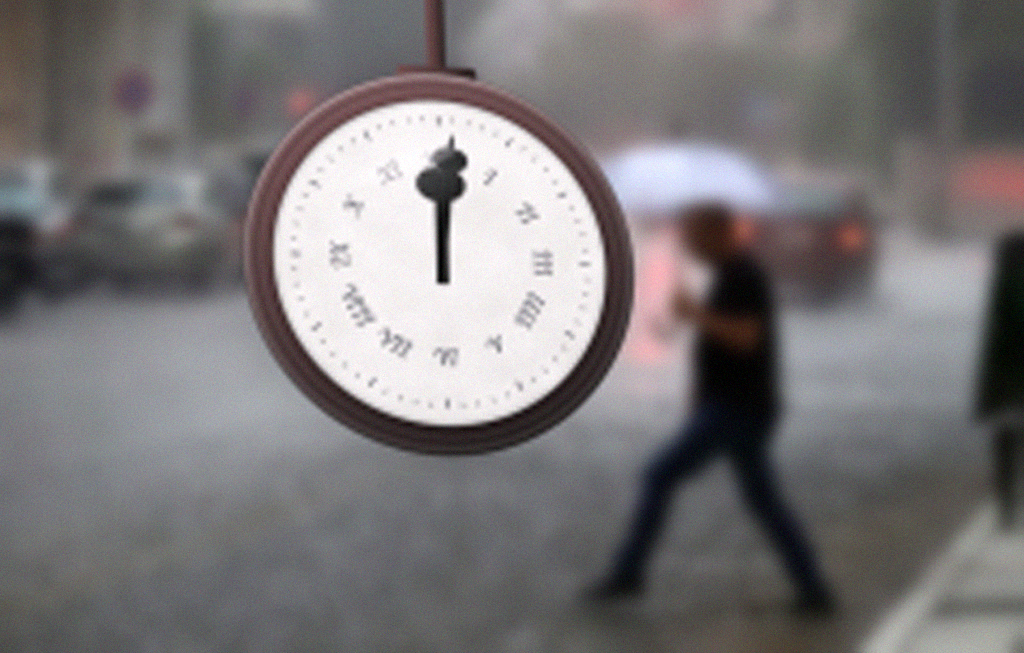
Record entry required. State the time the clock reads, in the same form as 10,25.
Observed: 12,01
